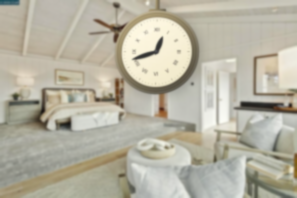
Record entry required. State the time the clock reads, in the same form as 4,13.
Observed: 12,42
